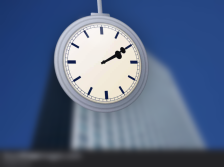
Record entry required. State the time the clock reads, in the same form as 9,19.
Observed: 2,10
